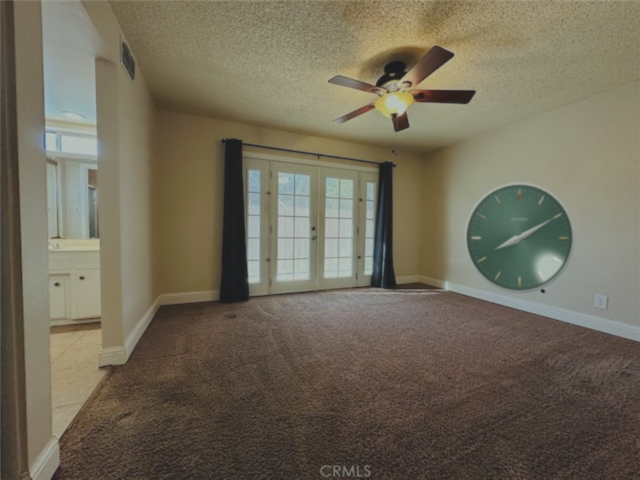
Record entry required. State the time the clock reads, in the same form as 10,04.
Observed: 8,10
